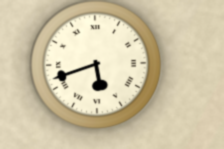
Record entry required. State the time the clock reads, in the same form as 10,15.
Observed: 5,42
